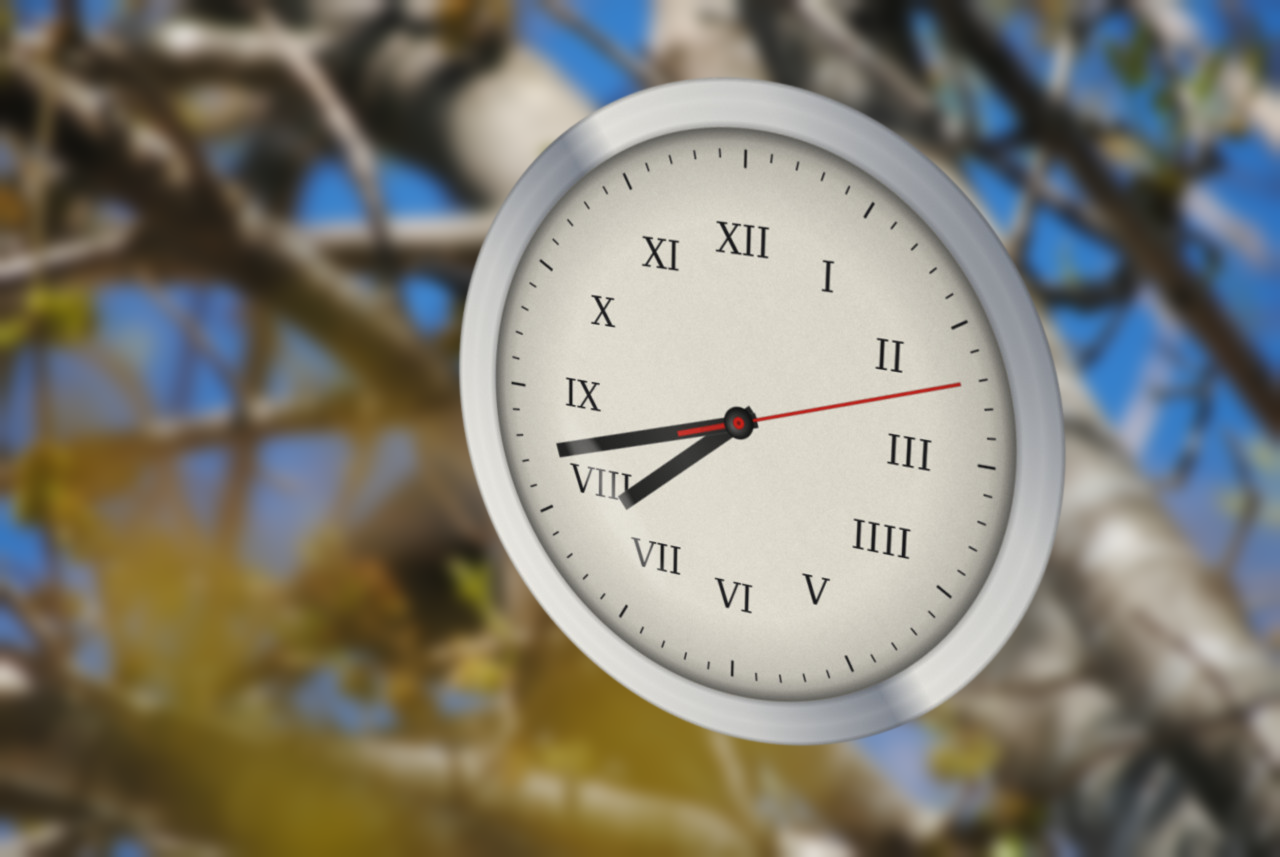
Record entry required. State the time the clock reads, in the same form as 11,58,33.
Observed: 7,42,12
